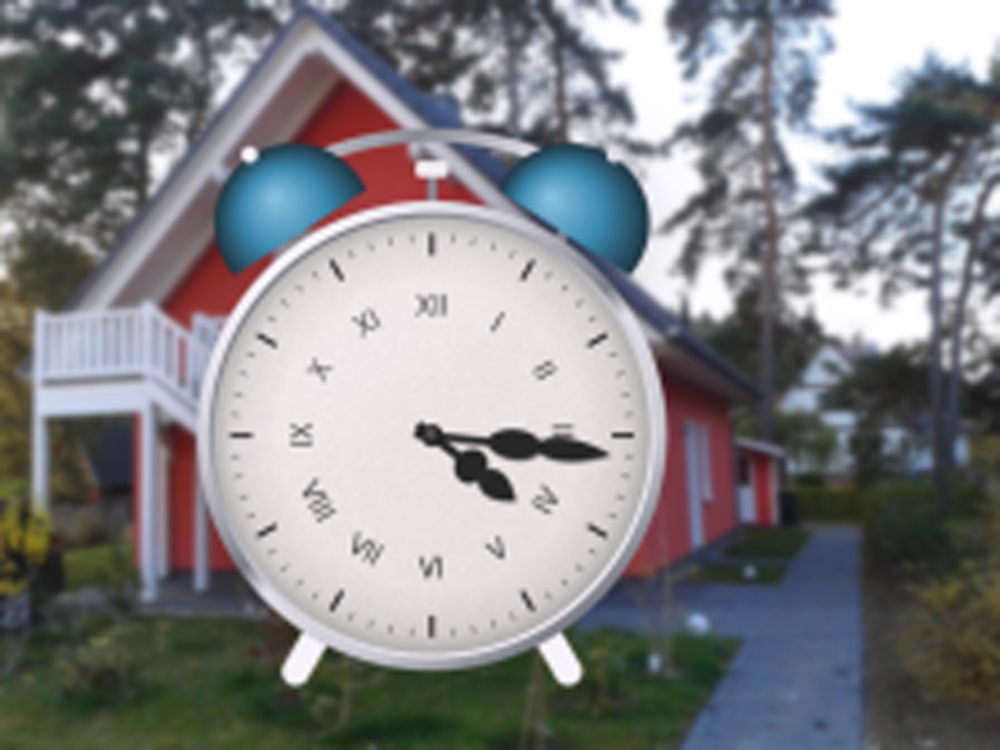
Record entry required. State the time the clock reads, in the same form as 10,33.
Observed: 4,16
